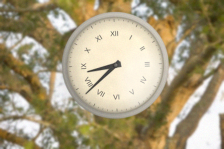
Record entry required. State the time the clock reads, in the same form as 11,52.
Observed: 8,38
